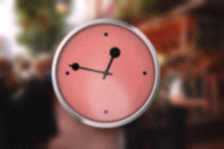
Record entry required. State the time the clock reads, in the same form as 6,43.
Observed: 12,47
